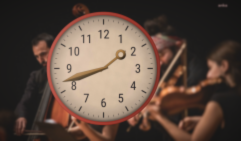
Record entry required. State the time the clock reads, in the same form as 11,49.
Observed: 1,42
